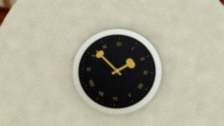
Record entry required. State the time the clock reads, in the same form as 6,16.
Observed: 1,52
